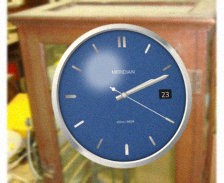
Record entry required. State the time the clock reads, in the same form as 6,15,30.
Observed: 2,11,20
